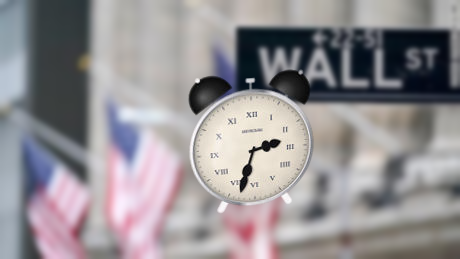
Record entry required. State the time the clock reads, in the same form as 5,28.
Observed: 2,33
